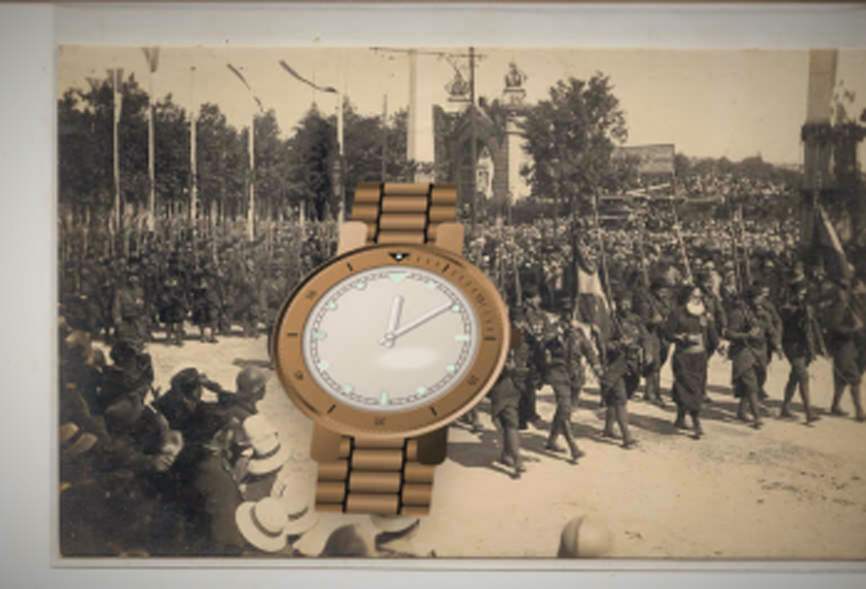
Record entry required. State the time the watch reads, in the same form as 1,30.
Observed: 12,09
